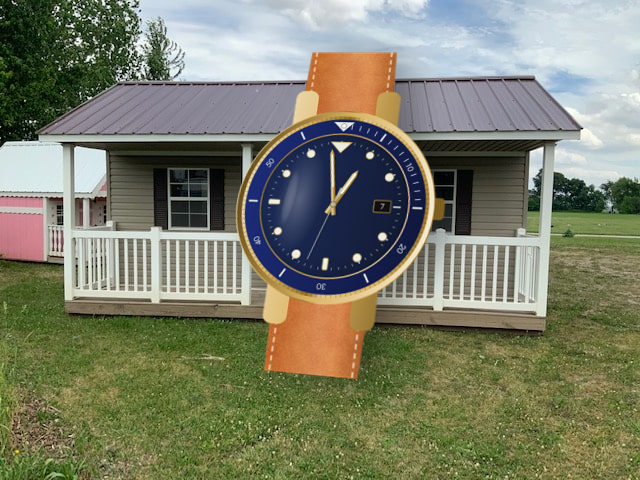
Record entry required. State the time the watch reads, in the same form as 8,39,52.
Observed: 12,58,33
